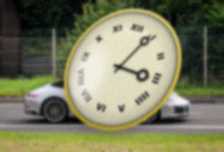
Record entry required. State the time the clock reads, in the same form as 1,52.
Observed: 3,04
